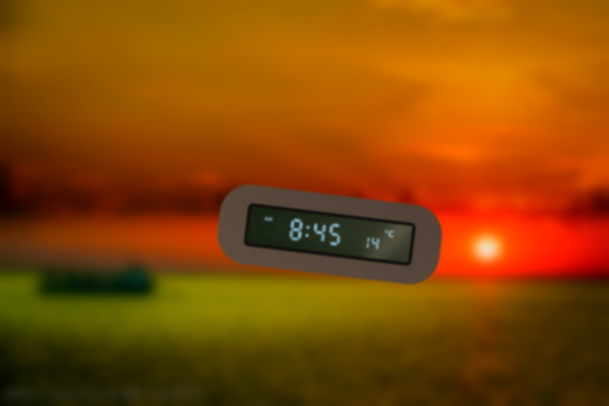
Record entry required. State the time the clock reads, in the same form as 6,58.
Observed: 8,45
